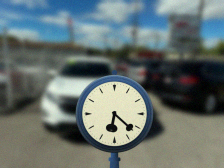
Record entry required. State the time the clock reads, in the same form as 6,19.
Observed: 6,22
